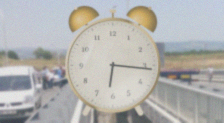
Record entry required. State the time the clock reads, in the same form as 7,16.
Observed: 6,16
